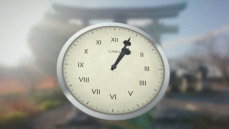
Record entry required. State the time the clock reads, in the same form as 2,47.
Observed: 1,04
